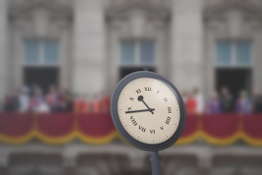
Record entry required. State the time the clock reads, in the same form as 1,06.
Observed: 10,44
